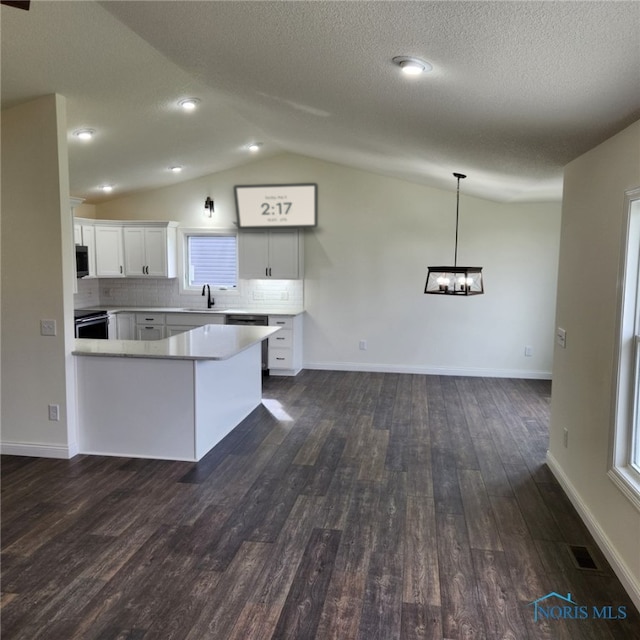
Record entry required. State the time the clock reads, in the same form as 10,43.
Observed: 2,17
